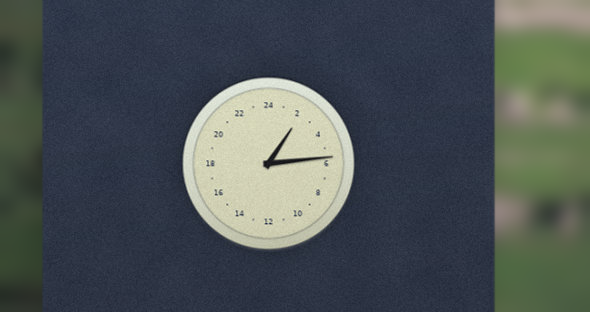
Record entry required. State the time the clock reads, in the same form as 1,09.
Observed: 2,14
